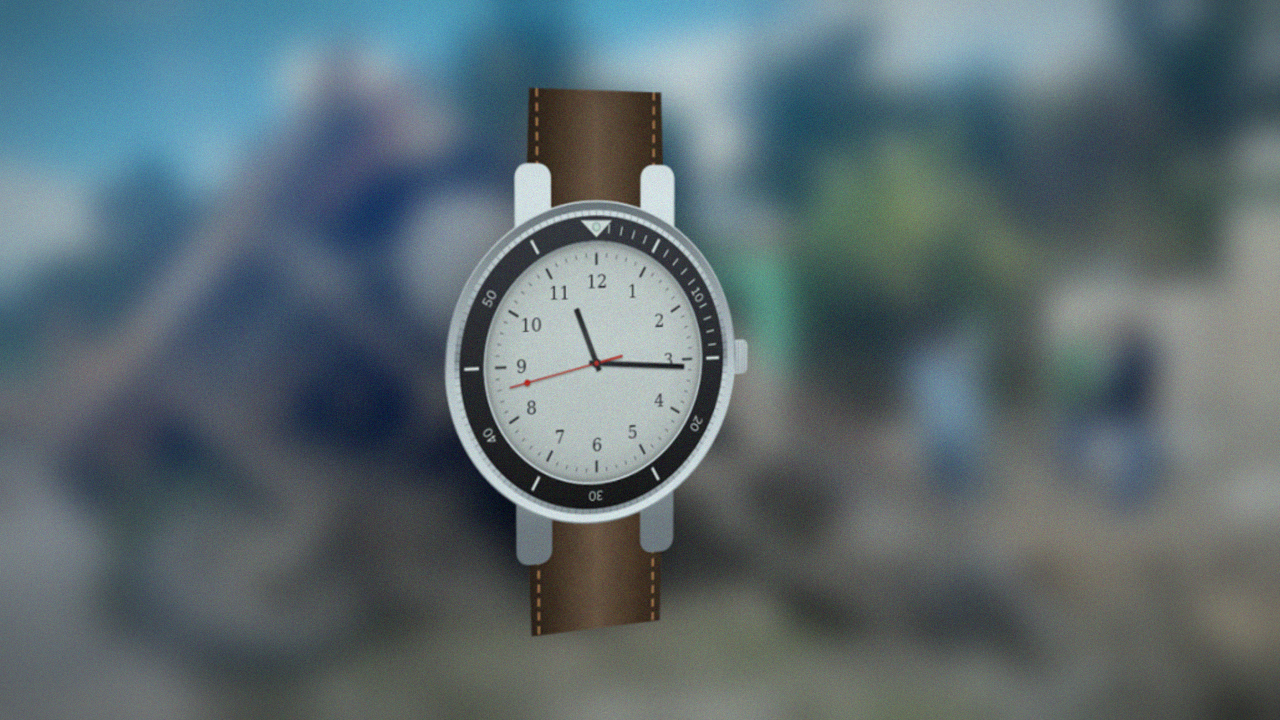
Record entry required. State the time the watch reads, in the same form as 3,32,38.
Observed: 11,15,43
